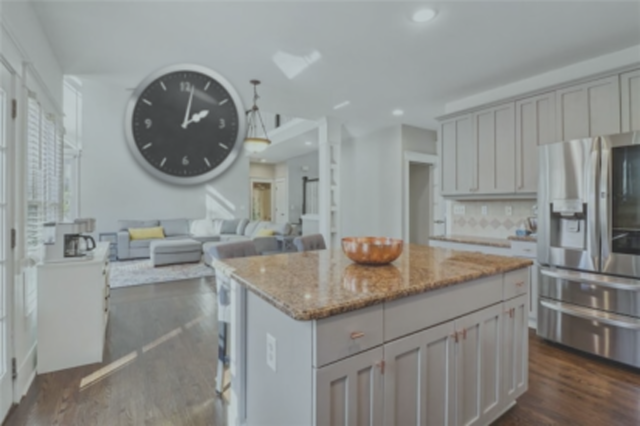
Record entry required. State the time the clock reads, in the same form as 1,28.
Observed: 2,02
